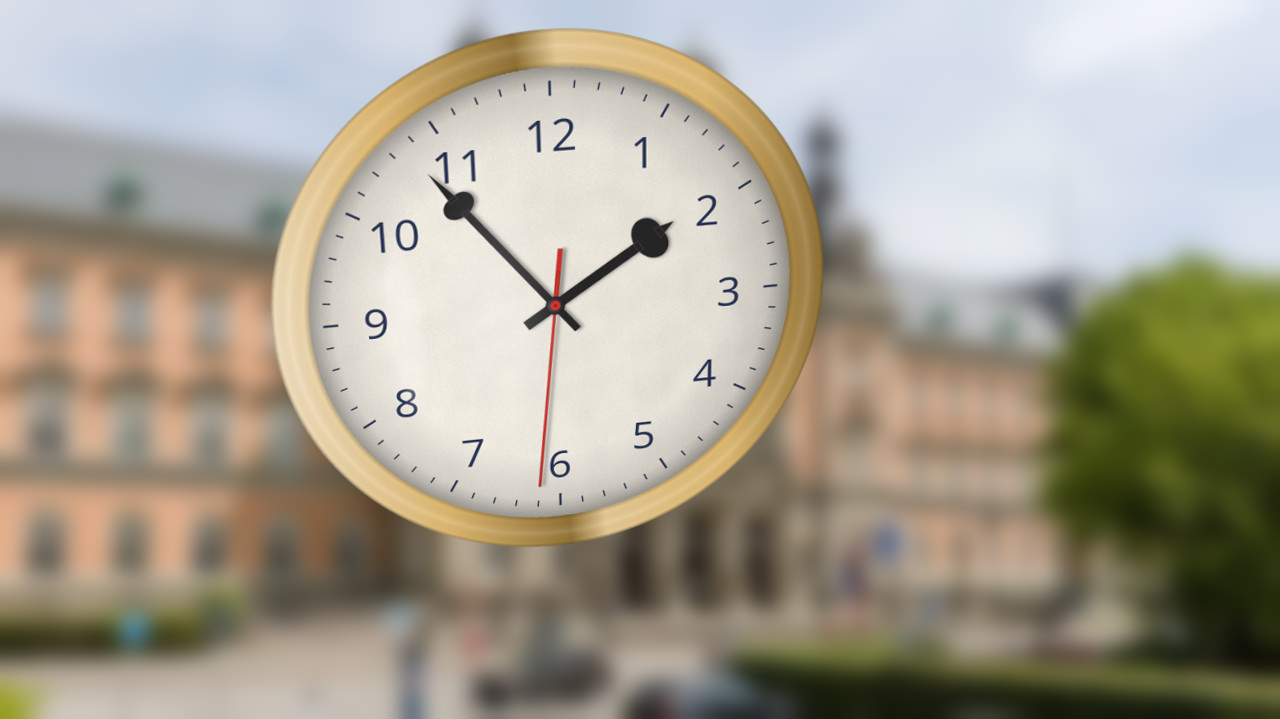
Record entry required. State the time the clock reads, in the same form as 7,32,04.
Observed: 1,53,31
